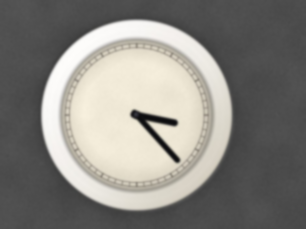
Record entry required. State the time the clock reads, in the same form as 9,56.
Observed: 3,23
